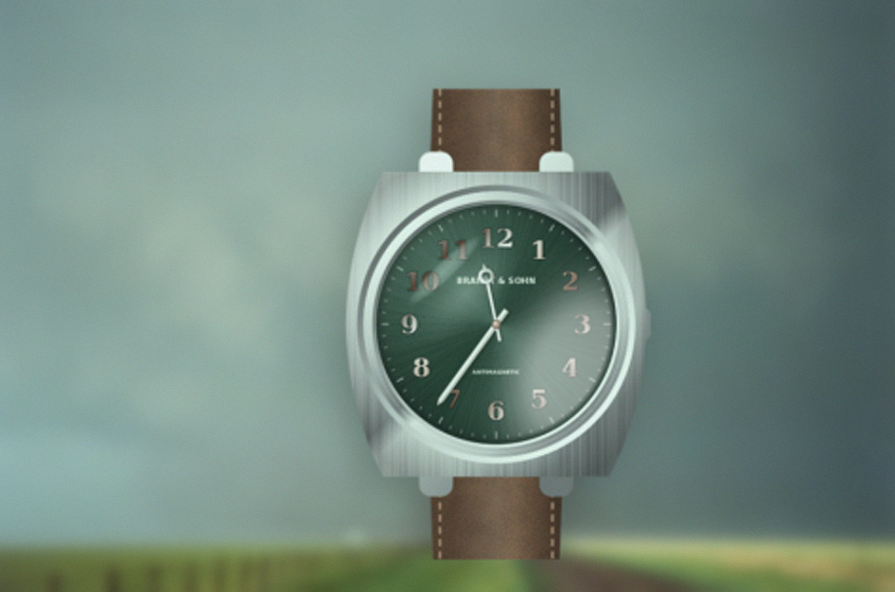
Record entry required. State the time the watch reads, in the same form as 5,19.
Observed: 11,36
